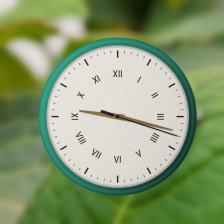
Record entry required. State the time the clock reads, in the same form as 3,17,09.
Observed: 9,17,18
